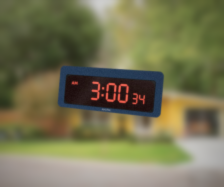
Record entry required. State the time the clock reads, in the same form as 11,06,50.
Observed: 3,00,34
